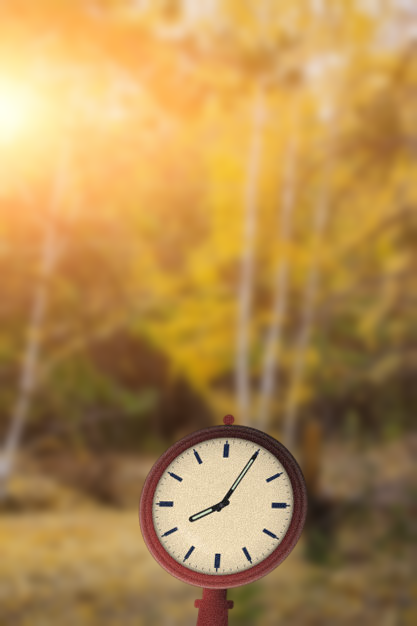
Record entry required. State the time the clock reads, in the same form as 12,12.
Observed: 8,05
